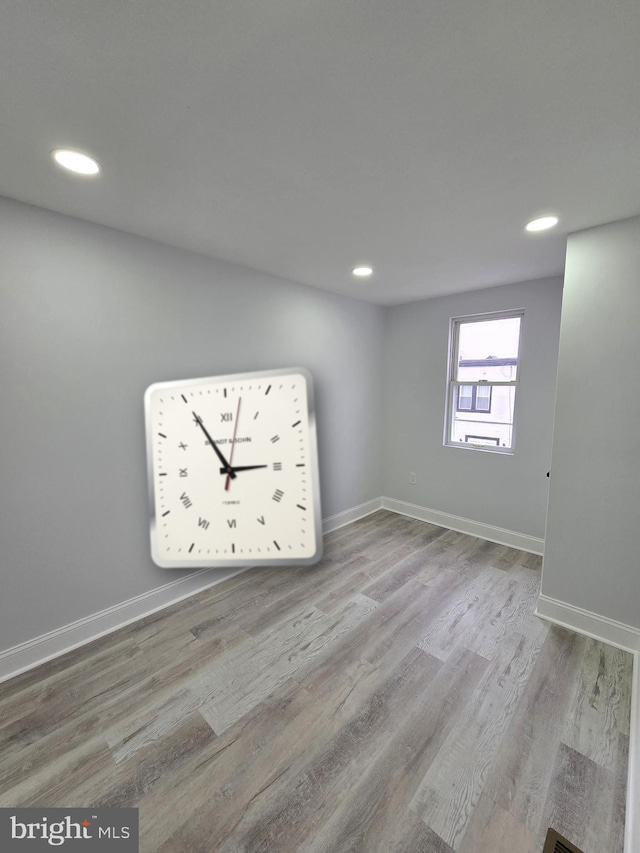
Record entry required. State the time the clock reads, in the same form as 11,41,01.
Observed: 2,55,02
